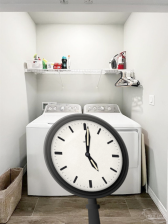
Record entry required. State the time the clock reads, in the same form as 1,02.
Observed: 5,01
